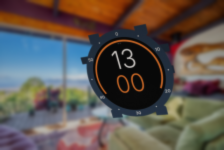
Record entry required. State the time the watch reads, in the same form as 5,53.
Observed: 13,00
